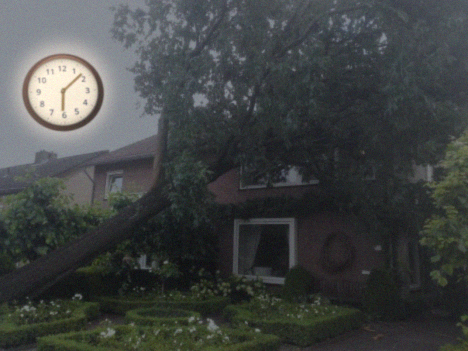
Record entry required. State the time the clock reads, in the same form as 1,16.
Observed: 6,08
